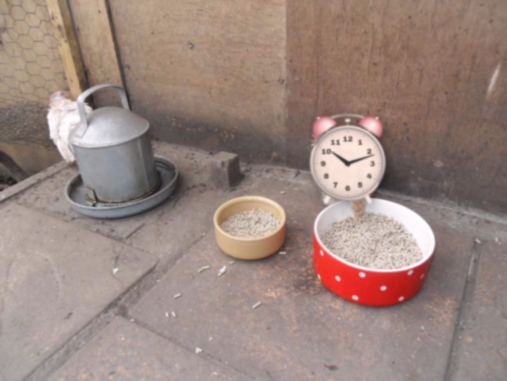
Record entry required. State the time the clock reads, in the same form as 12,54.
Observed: 10,12
